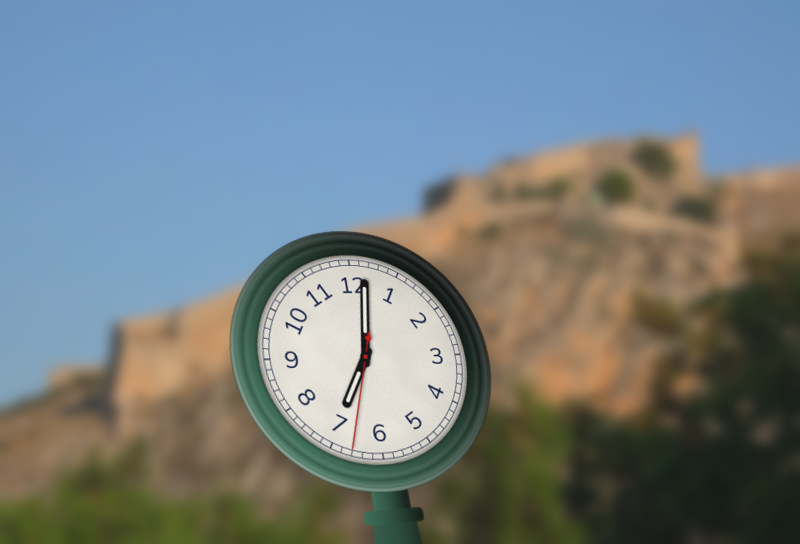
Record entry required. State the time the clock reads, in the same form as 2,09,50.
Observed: 7,01,33
